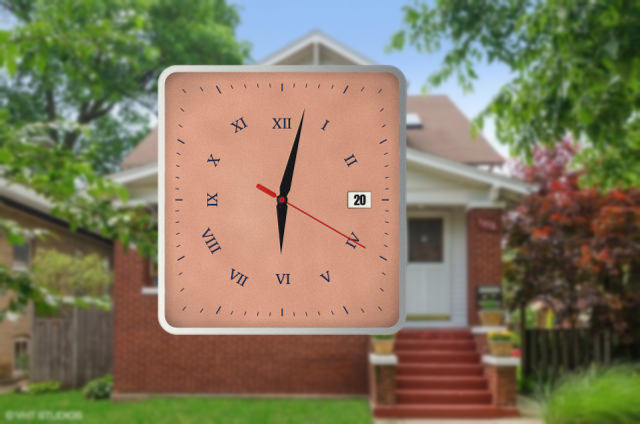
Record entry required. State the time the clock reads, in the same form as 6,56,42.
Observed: 6,02,20
